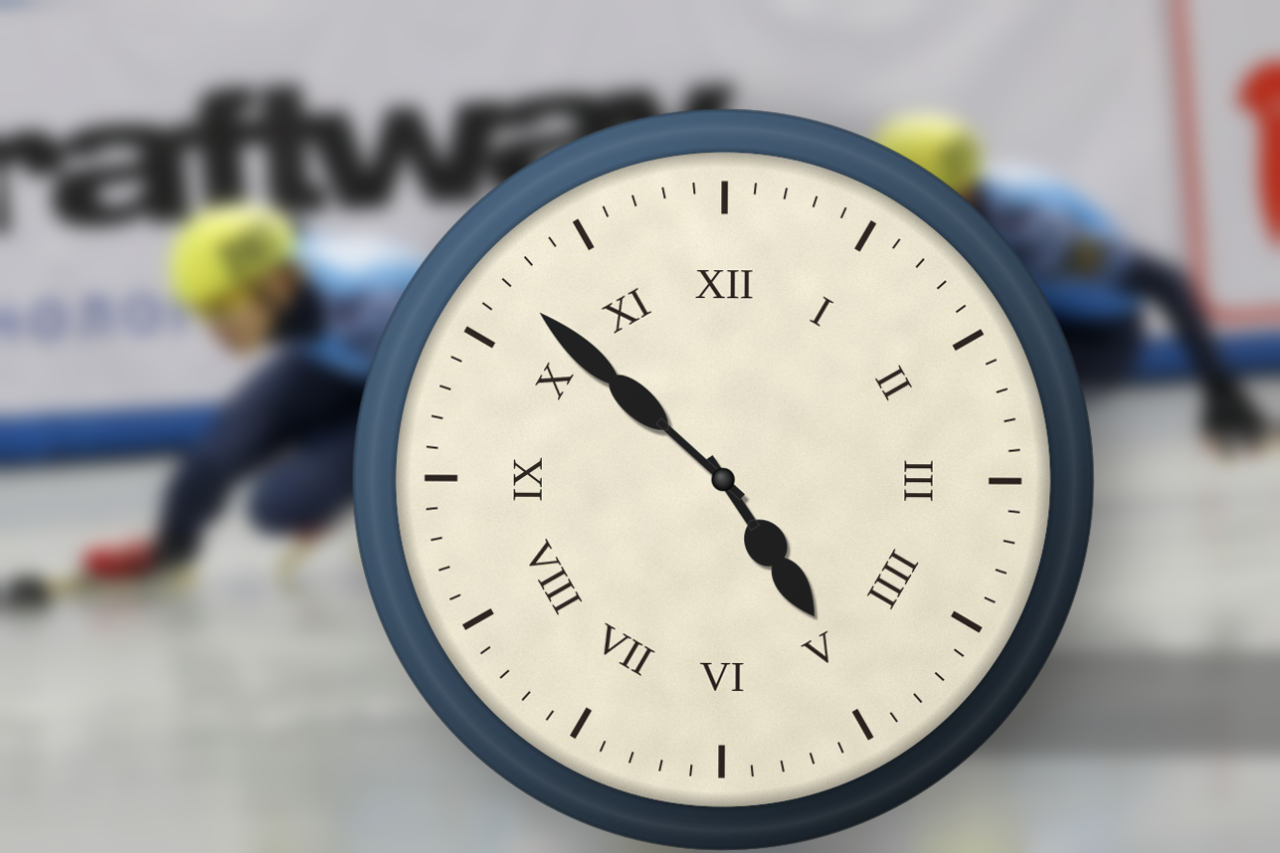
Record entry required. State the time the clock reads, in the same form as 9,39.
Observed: 4,52
